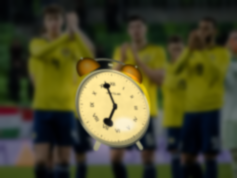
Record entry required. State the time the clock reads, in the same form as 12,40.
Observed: 6,57
